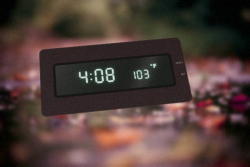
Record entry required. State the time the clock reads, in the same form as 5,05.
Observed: 4,08
